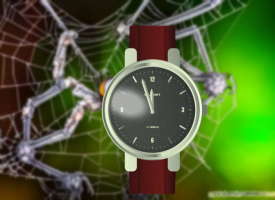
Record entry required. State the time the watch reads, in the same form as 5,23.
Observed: 11,57
